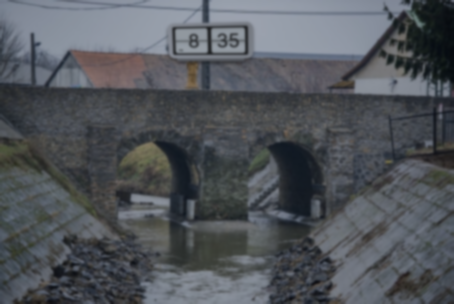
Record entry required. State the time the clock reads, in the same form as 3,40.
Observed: 8,35
